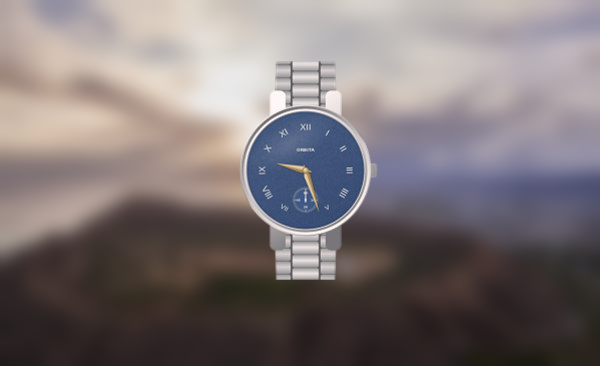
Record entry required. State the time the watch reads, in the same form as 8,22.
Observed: 9,27
